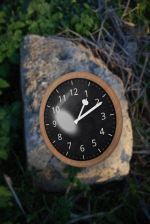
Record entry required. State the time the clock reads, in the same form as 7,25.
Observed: 1,11
